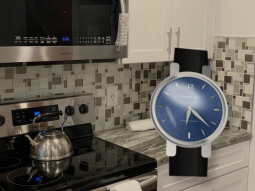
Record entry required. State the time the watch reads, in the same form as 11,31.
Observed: 6,22
